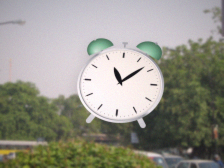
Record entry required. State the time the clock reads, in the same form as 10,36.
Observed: 11,08
